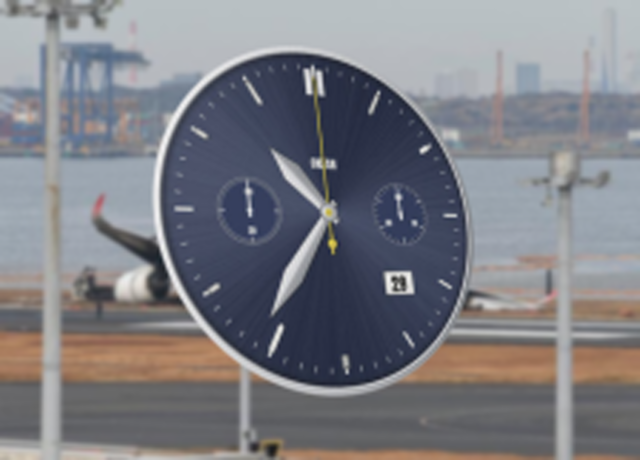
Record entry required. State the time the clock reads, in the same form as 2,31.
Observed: 10,36
